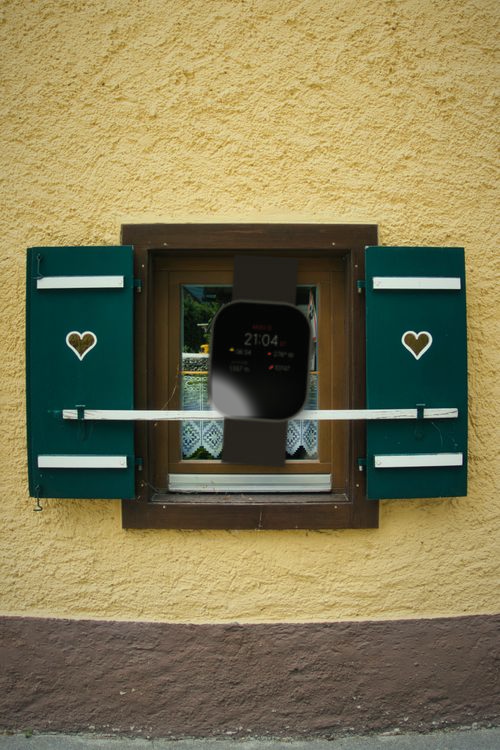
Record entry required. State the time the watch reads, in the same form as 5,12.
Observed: 21,04
